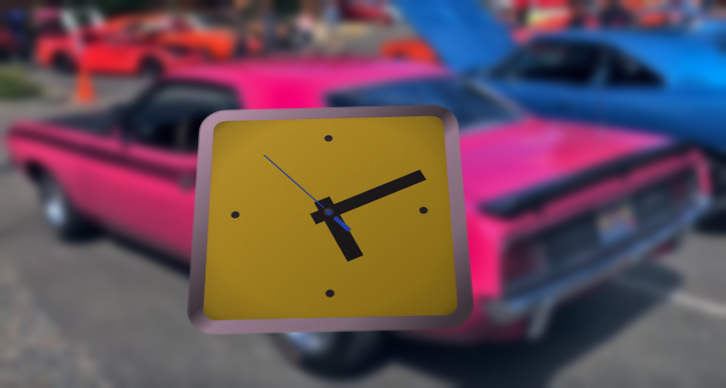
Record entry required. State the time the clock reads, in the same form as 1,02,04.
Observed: 5,10,53
